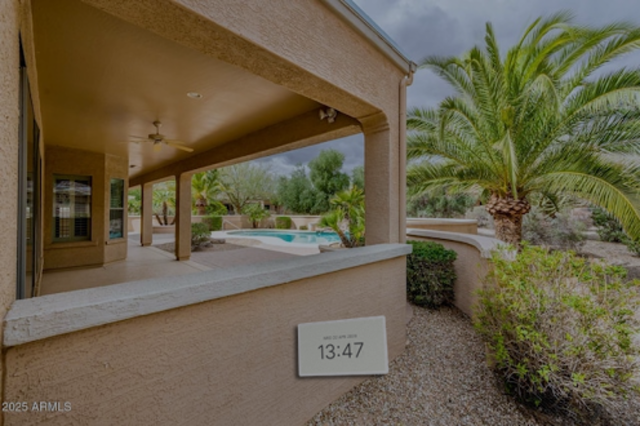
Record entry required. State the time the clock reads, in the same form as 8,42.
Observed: 13,47
